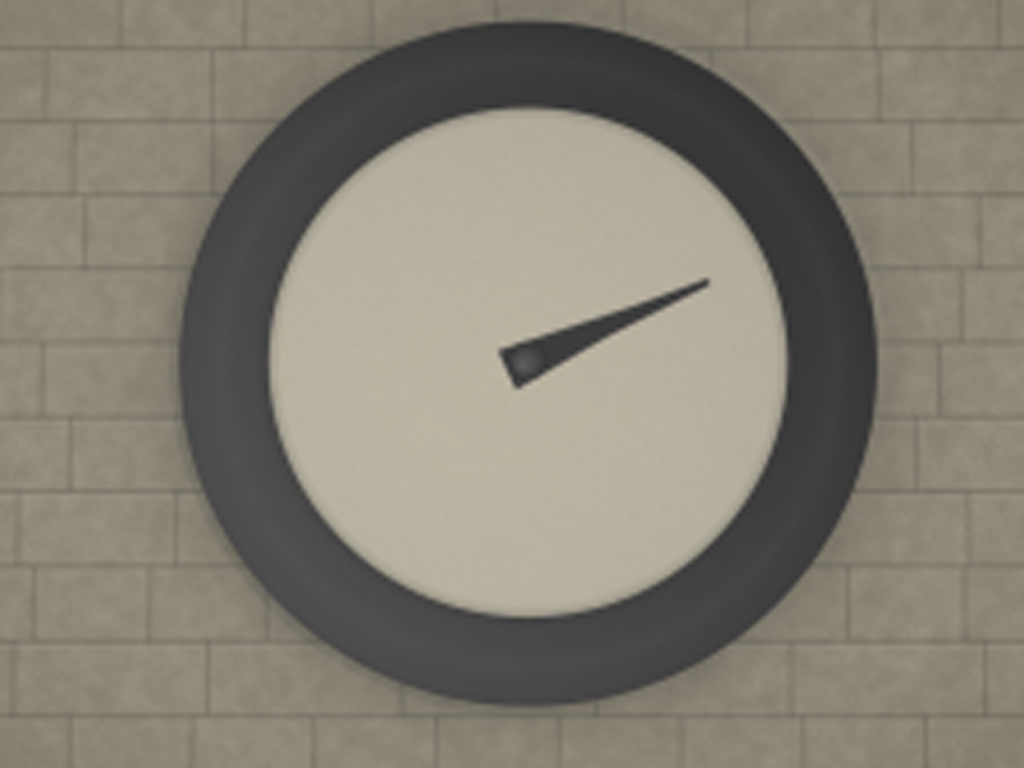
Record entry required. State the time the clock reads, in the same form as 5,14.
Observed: 2,11
